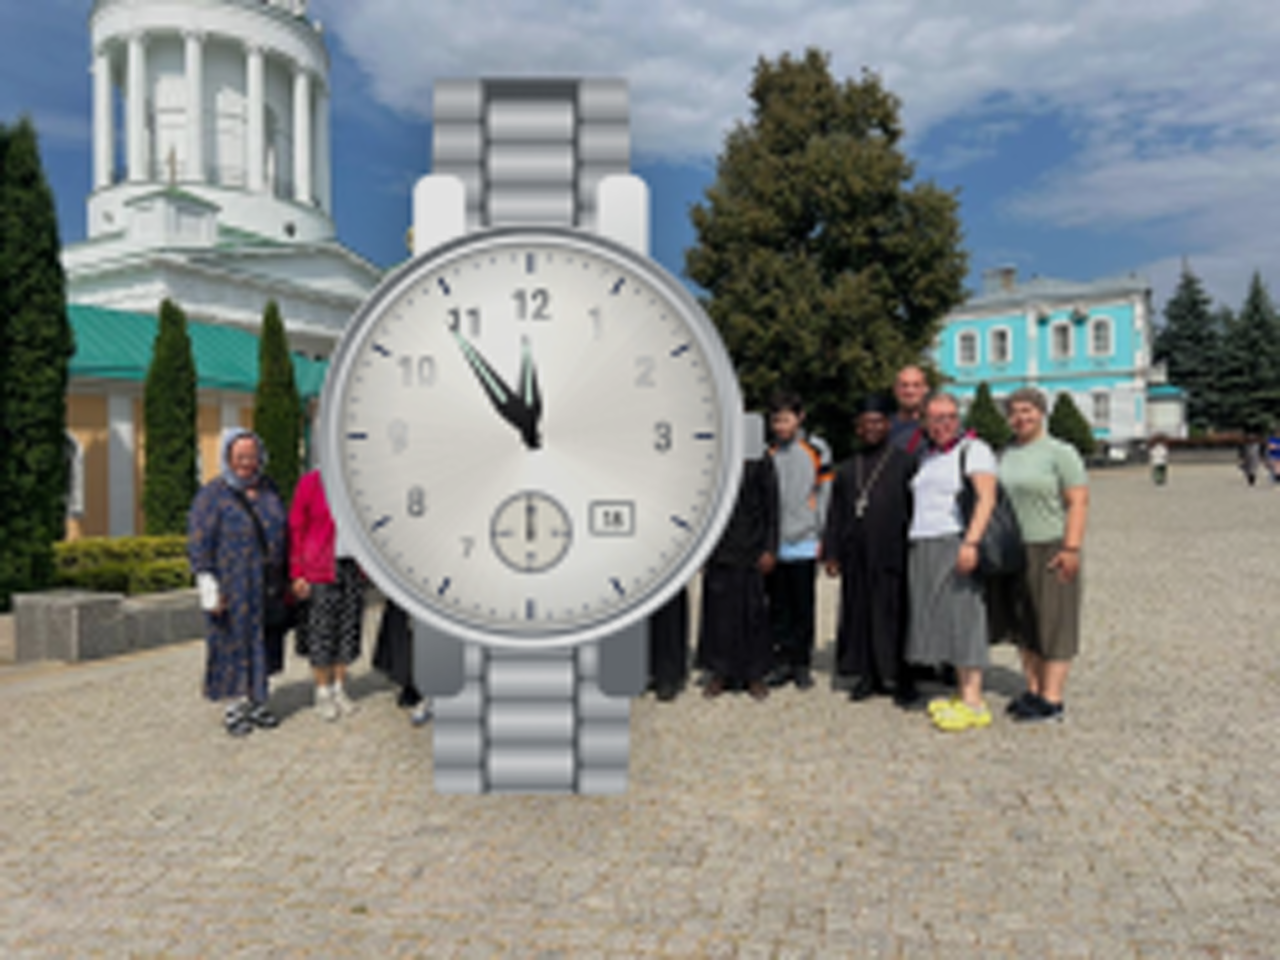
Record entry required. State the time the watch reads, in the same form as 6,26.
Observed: 11,54
